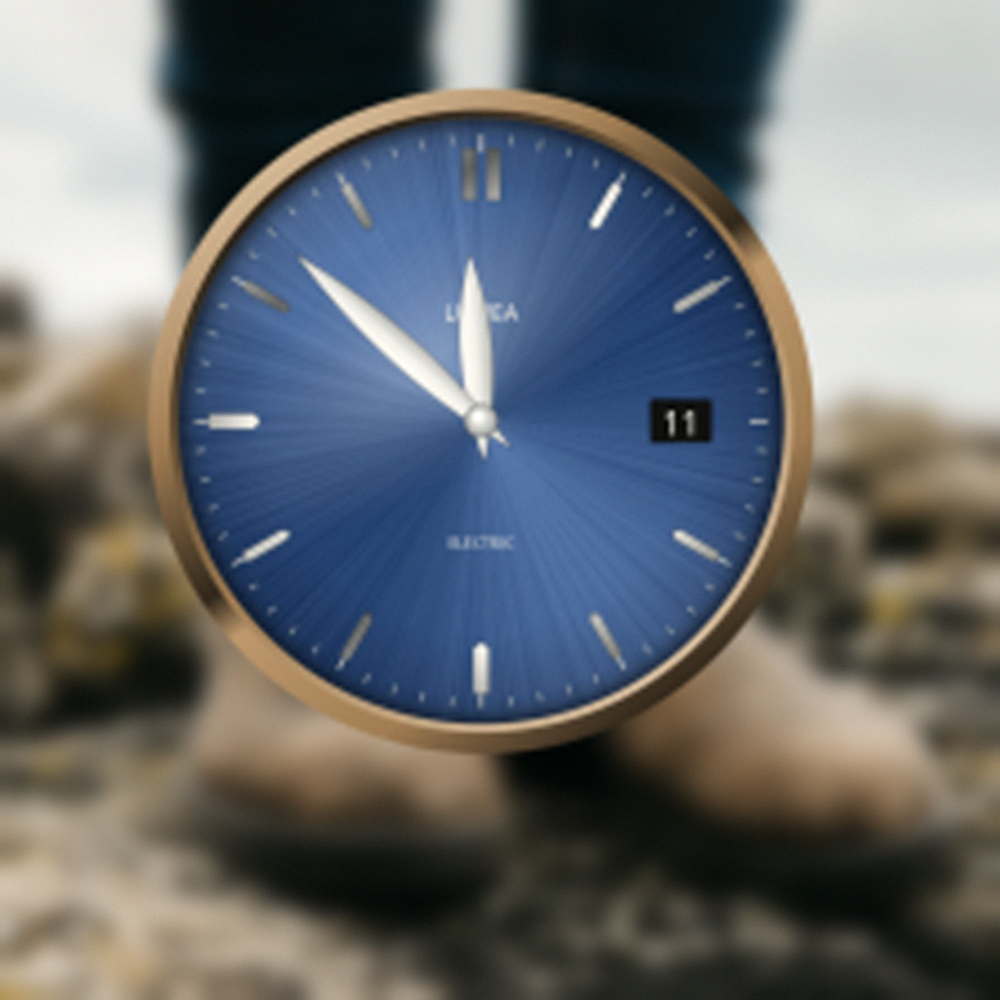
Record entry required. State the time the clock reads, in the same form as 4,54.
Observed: 11,52
